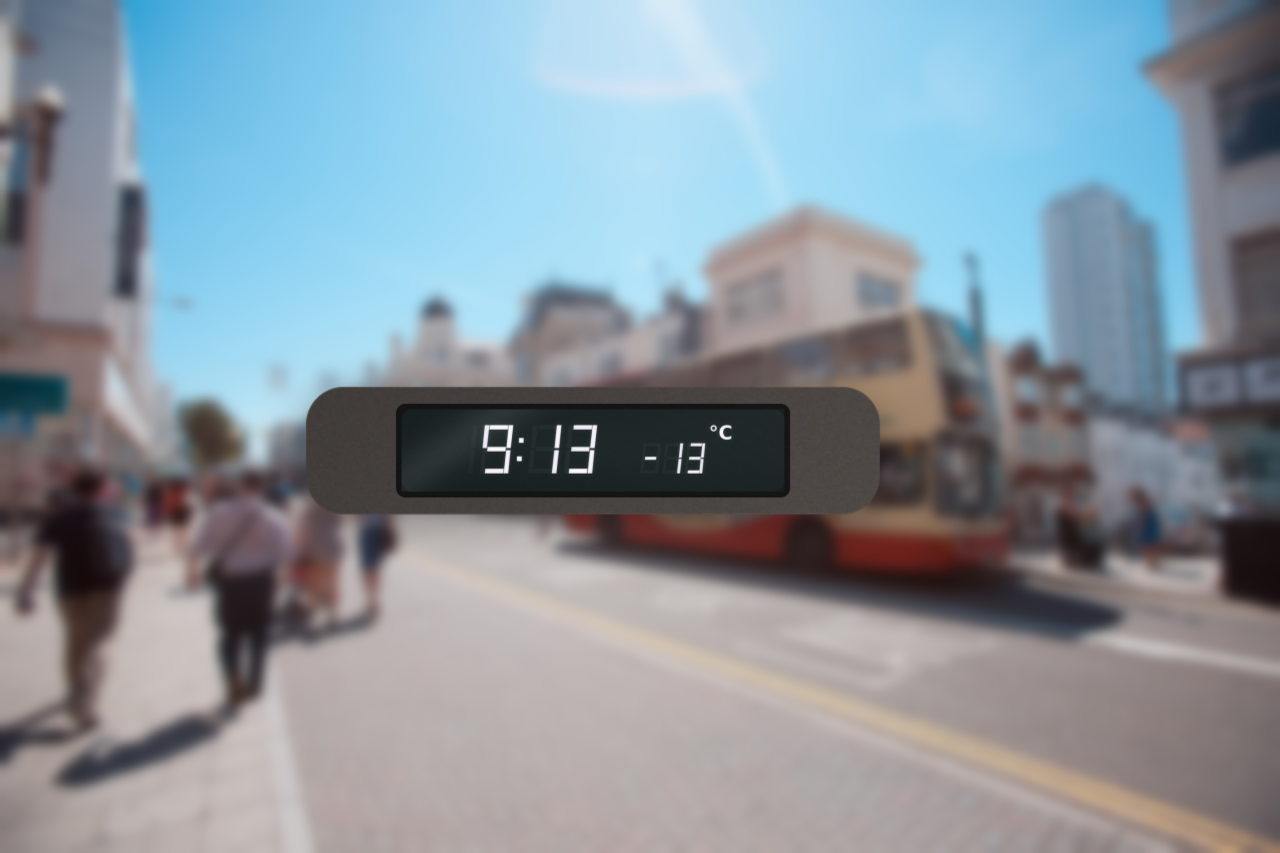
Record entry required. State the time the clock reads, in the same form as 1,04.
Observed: 9,13
